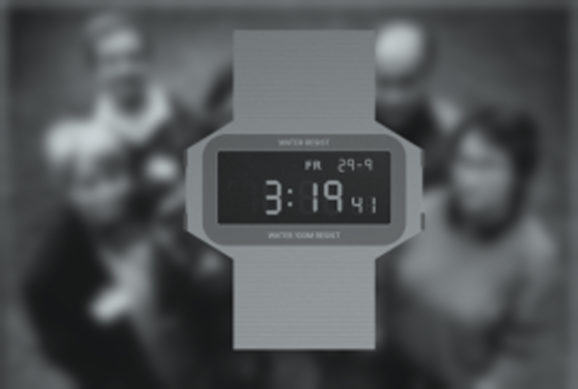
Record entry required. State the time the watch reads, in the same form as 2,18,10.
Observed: 3,19,41
